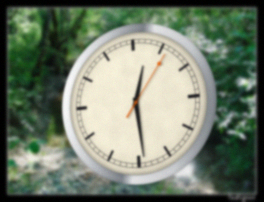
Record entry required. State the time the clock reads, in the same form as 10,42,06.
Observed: 12,29,06
